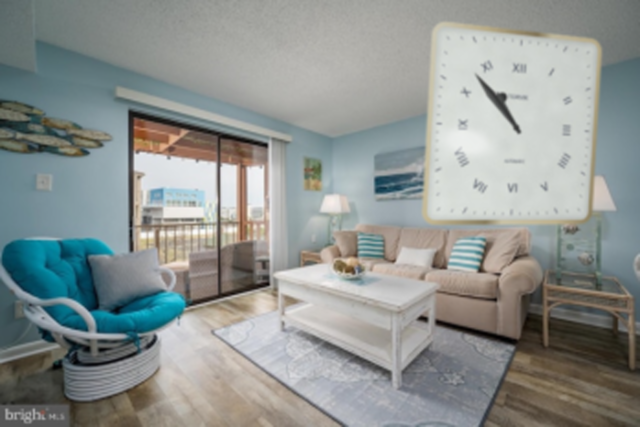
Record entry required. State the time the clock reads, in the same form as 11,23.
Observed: 10,53
